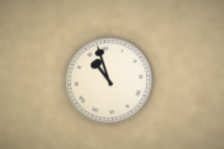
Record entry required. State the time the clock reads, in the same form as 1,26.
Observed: 10,58
